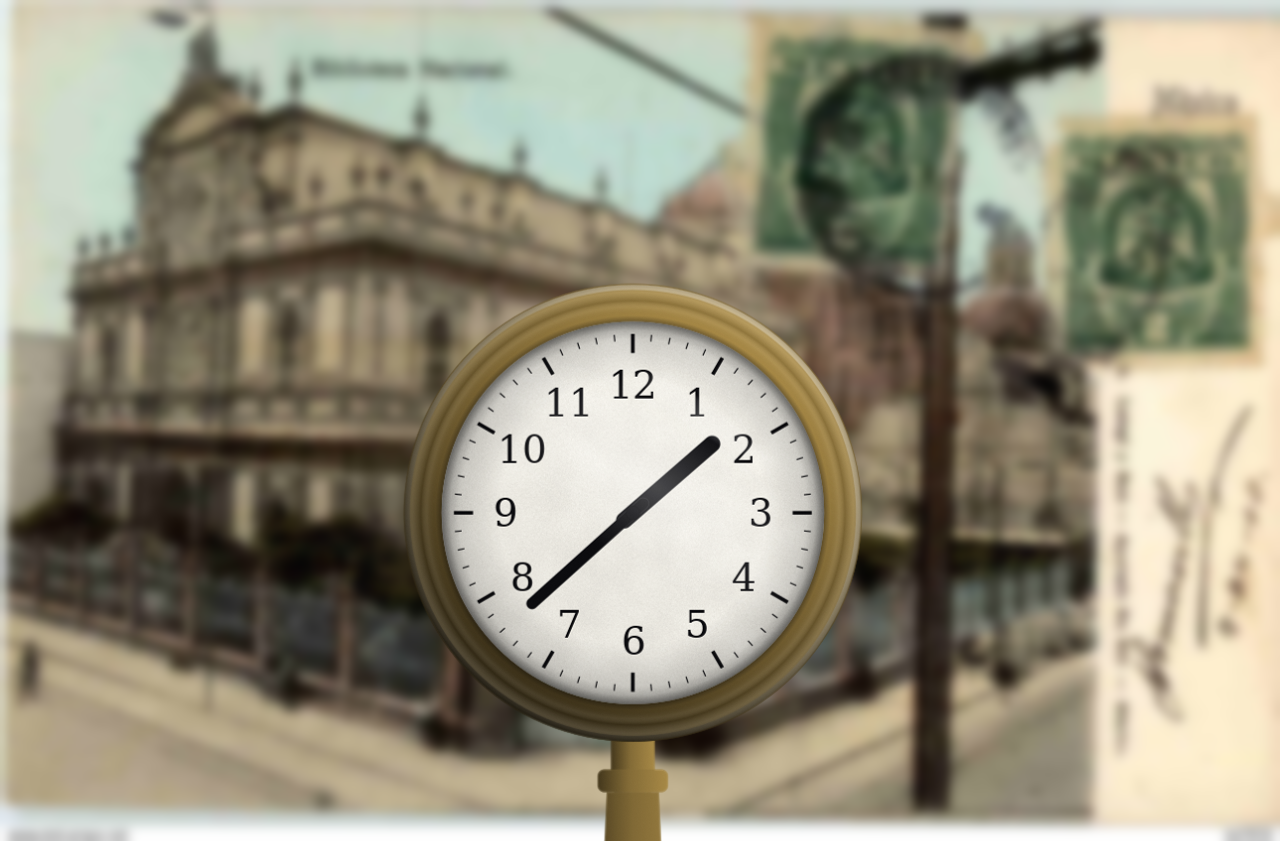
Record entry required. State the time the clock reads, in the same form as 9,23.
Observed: 1,38
